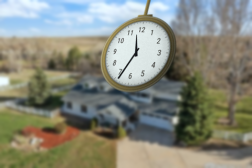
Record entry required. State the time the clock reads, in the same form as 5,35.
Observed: 11,34
